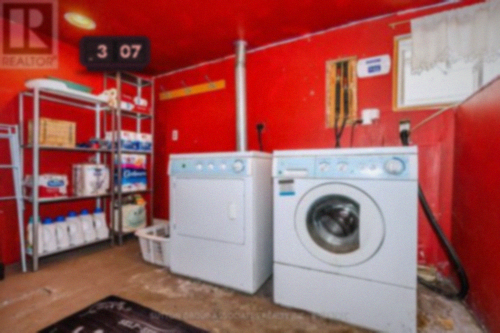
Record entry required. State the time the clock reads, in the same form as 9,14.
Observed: 3,07
